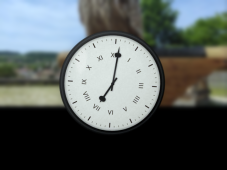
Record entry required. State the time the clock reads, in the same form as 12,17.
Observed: 7,01
